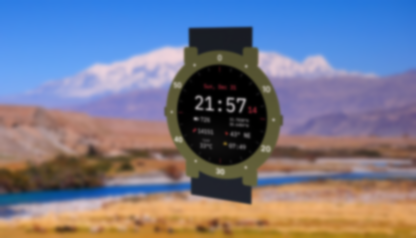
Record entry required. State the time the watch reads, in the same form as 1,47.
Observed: 21,57
